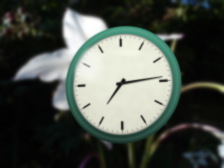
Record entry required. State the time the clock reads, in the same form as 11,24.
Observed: 7,14
